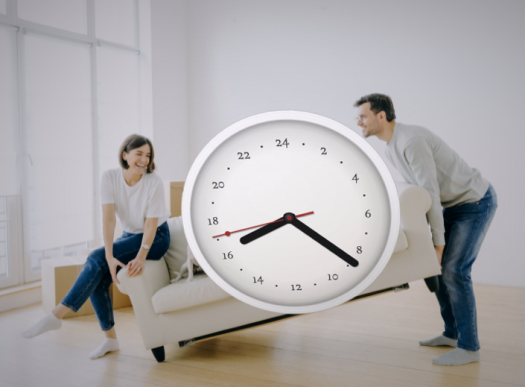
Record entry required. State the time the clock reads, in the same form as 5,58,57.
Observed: 16,21,43
